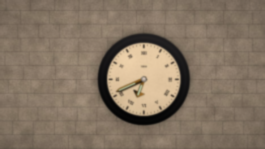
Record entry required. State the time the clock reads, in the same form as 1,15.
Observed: 6,41
